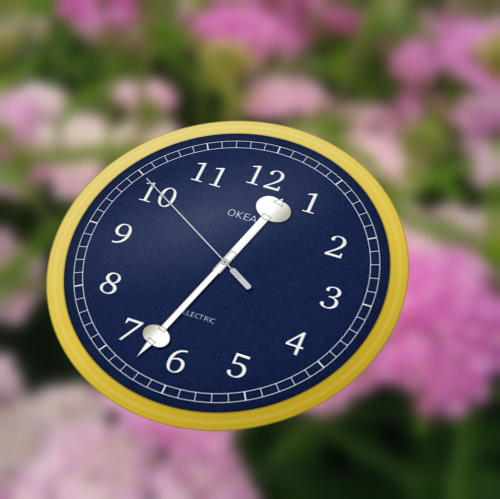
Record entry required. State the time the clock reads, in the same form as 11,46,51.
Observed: 12,32,50
